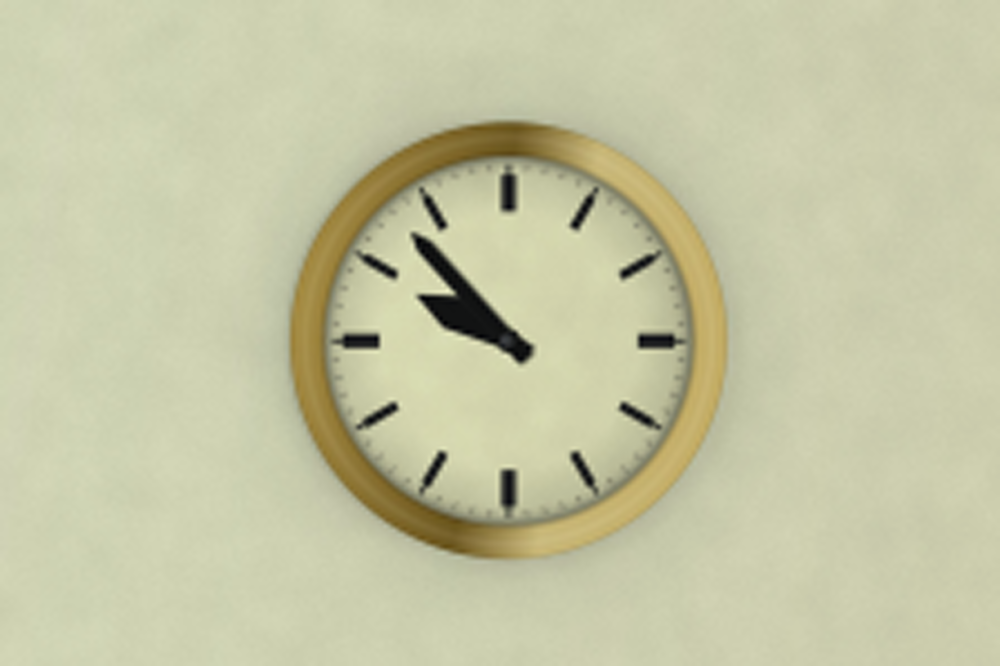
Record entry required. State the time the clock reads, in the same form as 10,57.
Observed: 9,53
